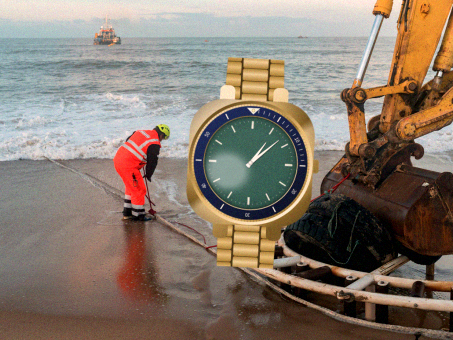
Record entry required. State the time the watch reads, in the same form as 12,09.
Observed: 1,08
